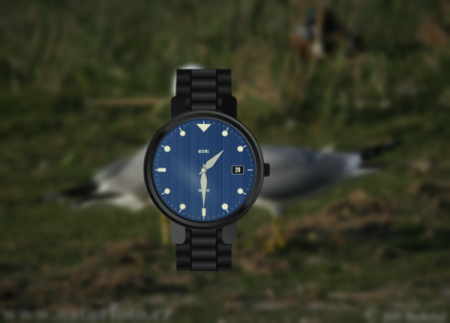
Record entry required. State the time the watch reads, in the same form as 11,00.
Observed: 1,30
